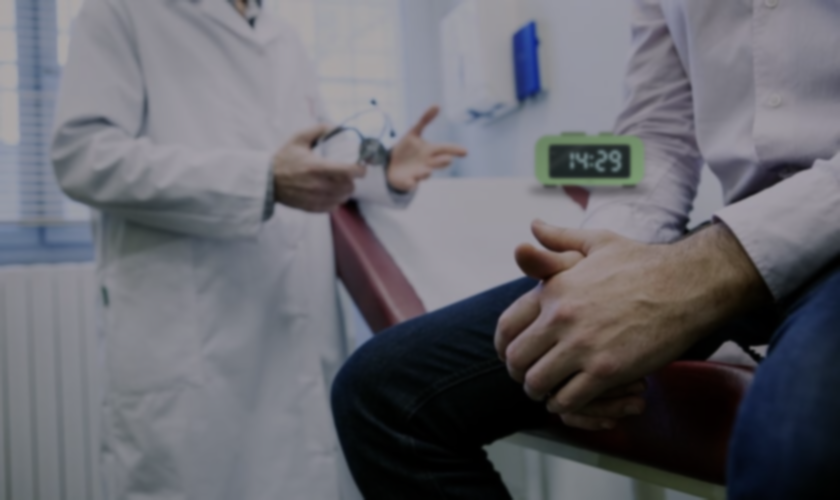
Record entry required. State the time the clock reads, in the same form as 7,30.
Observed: 14,29
